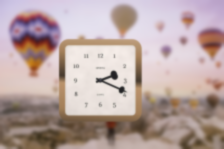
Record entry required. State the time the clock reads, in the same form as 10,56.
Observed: 2,19
